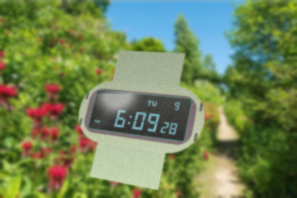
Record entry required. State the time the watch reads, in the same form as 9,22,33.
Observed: 6,09,28
